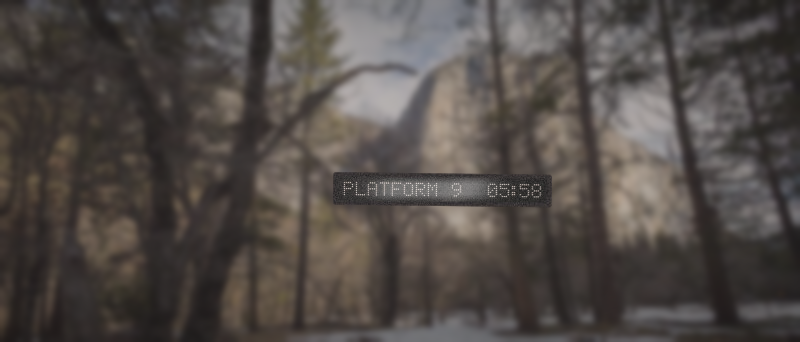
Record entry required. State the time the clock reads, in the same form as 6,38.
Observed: 5,58
